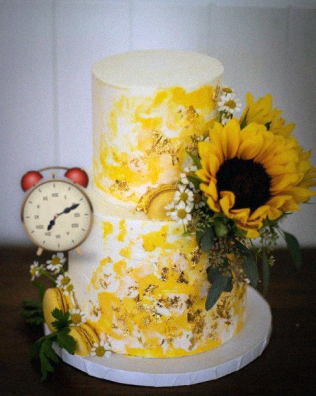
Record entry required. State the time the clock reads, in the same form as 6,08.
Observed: 7,11
